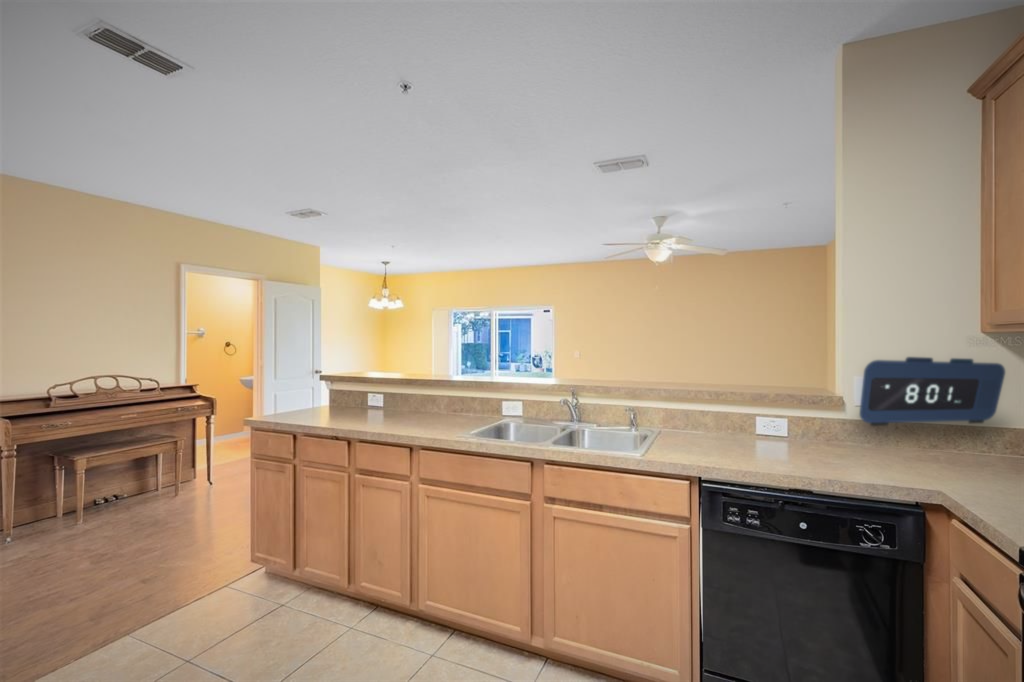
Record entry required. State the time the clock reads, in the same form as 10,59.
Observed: 8,01
